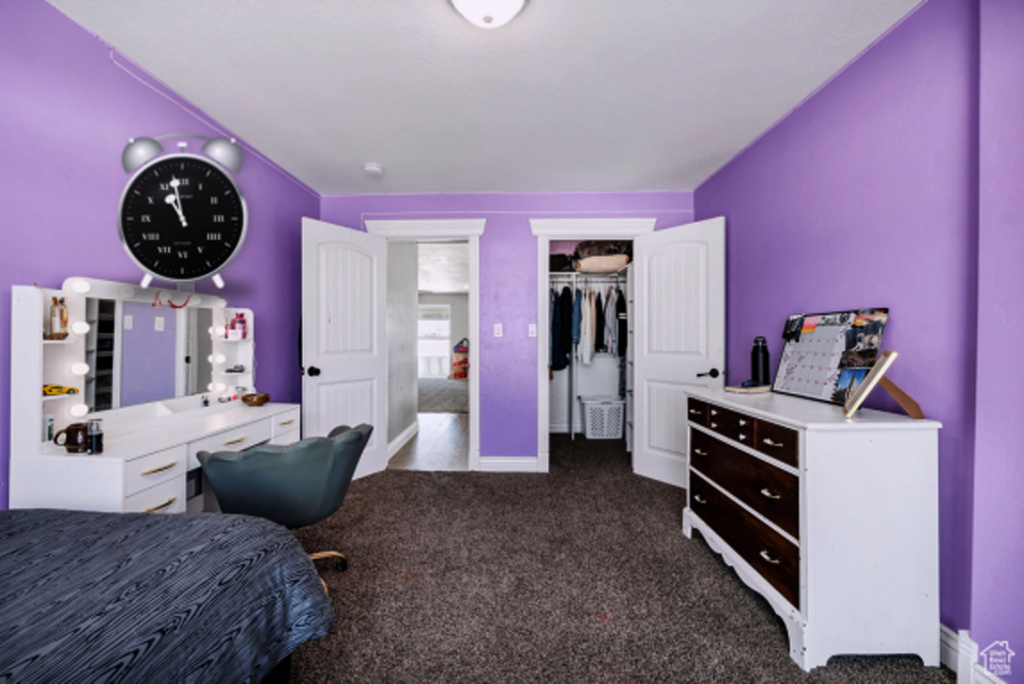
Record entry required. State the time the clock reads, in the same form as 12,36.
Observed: 10,58
